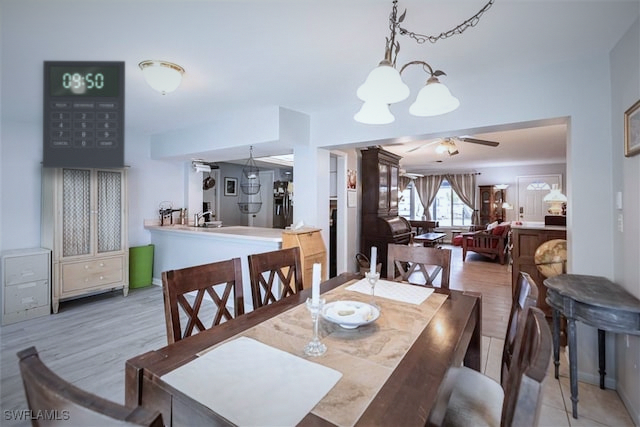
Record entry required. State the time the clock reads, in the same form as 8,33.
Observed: 9,50
